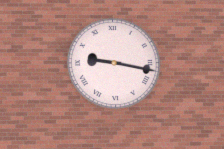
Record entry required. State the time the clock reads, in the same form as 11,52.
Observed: 9,17
